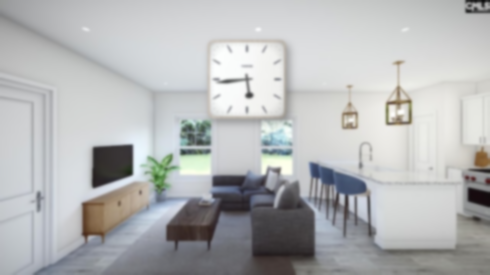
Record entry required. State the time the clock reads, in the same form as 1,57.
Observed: 5,44
